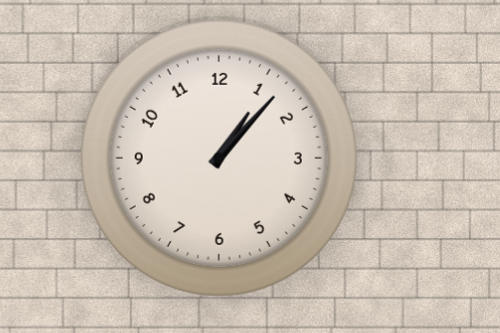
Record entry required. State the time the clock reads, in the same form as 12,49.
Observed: 1,07
